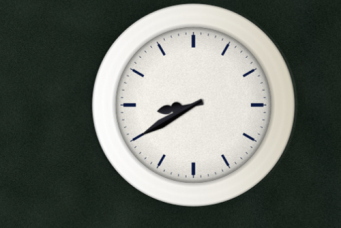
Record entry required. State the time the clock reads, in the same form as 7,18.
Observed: 8,40
